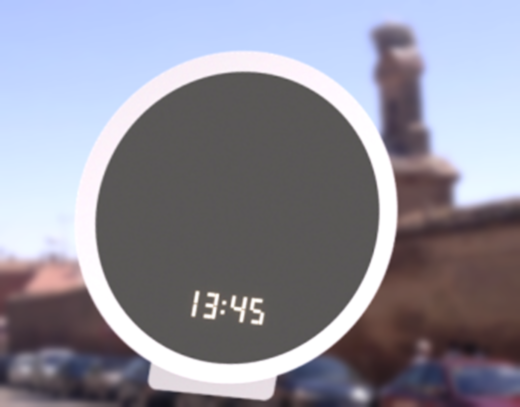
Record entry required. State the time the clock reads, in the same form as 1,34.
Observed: 13,45
